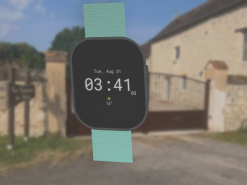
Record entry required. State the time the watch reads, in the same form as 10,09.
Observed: 3,41
